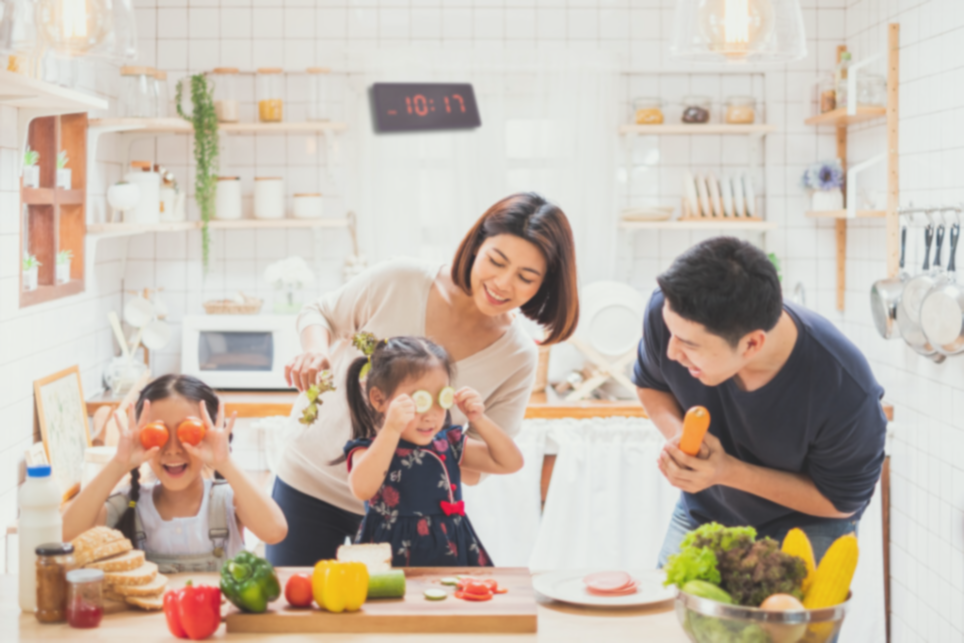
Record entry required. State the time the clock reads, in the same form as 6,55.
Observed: 10,17
